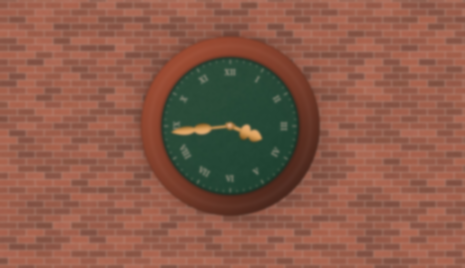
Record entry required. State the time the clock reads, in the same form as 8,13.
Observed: 3,44
